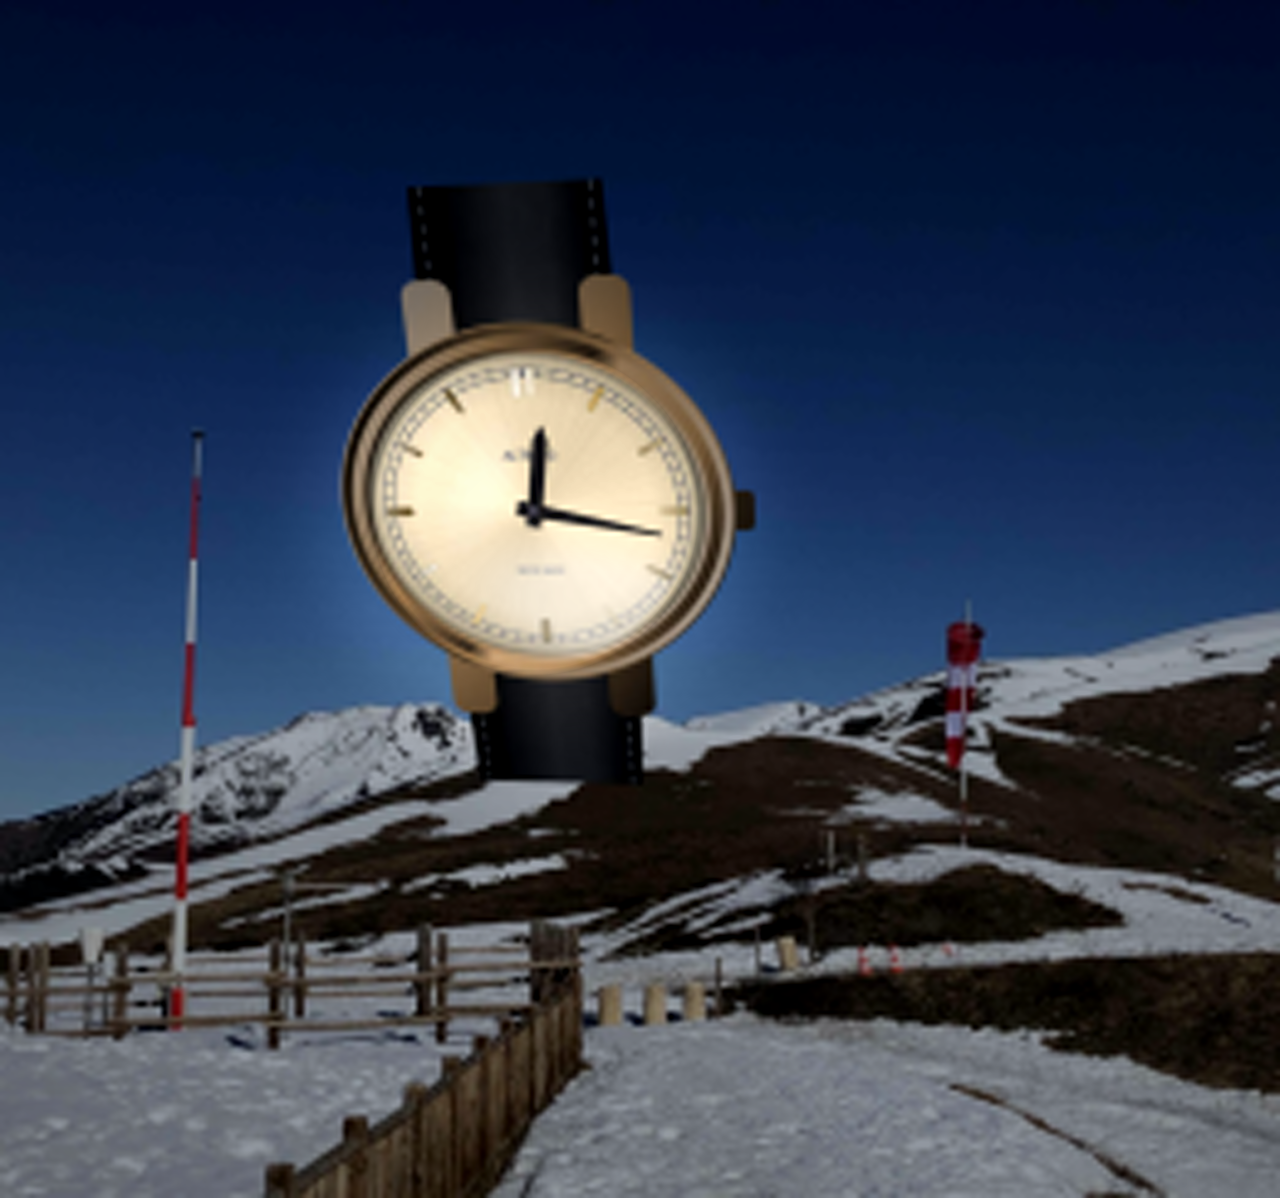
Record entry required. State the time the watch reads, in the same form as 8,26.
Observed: 12,17
